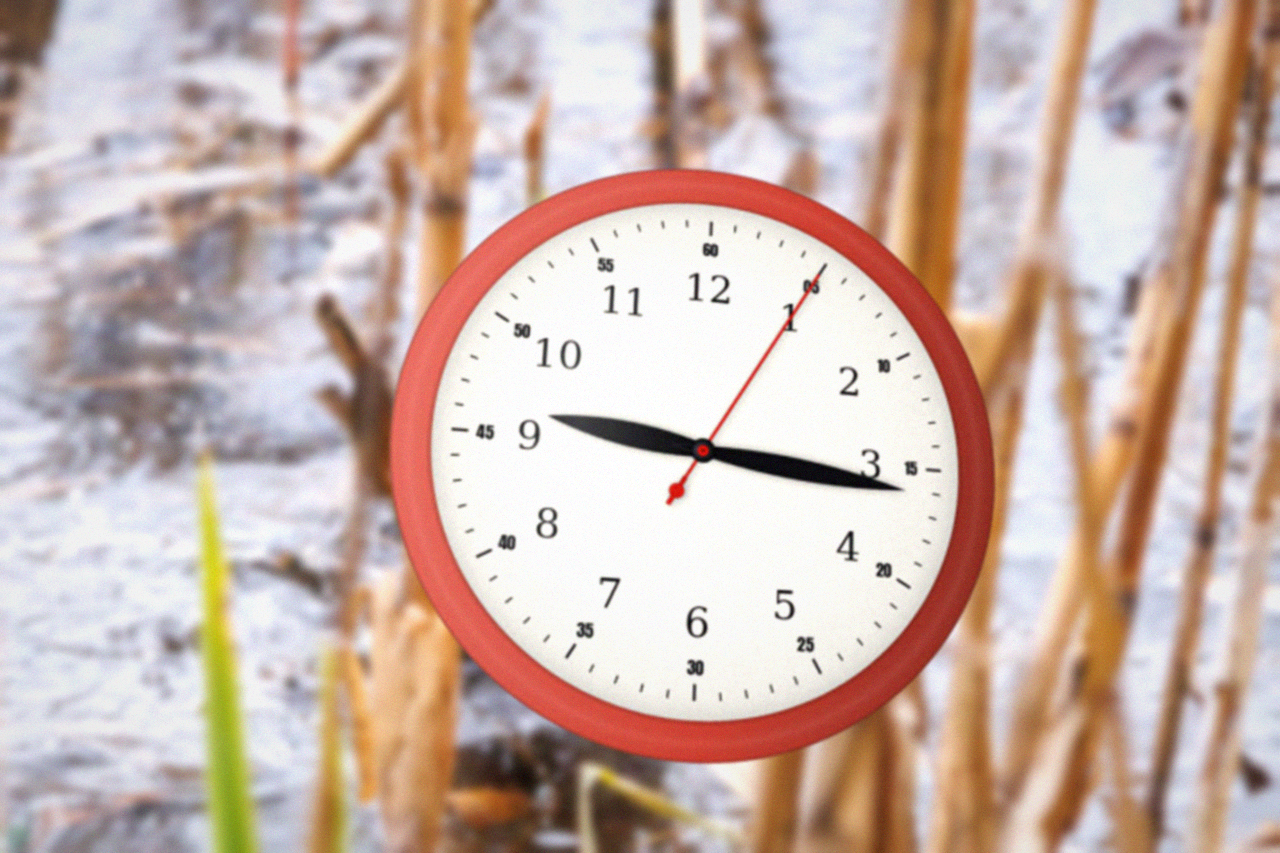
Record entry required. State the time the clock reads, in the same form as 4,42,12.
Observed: 9,16,05
